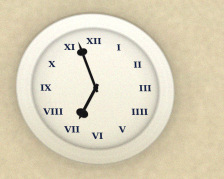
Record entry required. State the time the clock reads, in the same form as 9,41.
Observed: 6,57
